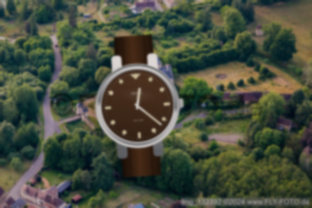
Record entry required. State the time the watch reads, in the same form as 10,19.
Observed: 12,22
